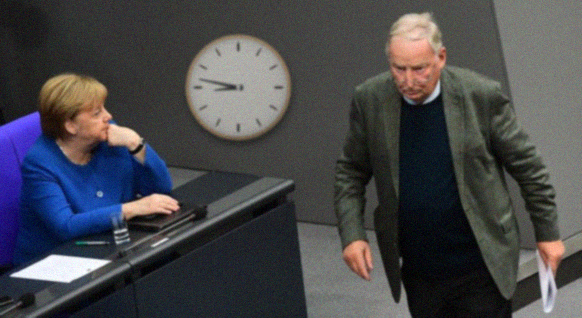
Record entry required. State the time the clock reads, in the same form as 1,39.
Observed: 8,47
